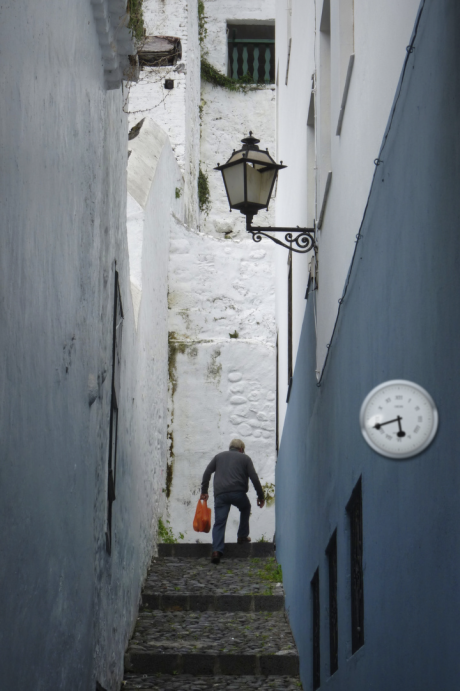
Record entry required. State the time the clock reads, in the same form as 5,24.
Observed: 5,42
